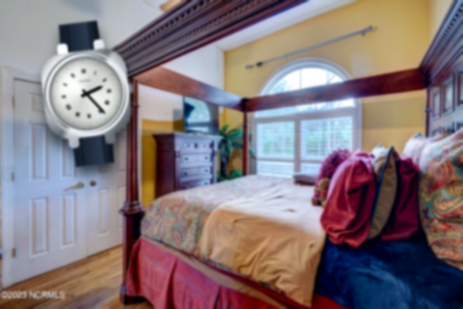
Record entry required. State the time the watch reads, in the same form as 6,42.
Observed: 2,24
